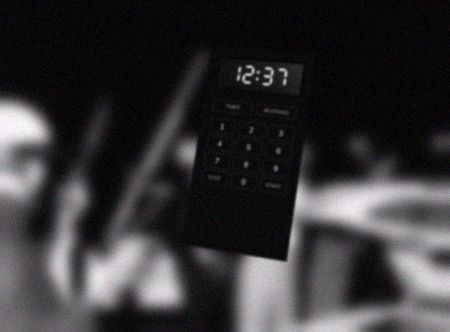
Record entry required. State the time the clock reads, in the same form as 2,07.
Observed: 12,37
